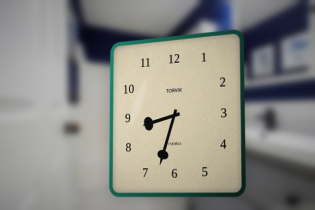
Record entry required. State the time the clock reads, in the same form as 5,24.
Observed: 8,33
